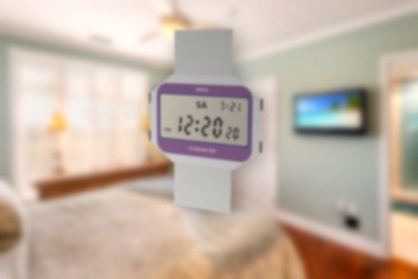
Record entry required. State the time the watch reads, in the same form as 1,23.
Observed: 12,20
